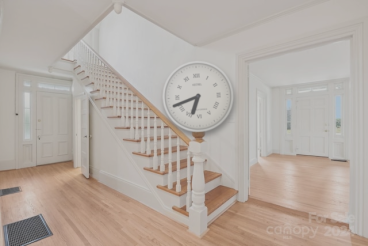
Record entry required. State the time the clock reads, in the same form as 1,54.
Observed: 6,42
